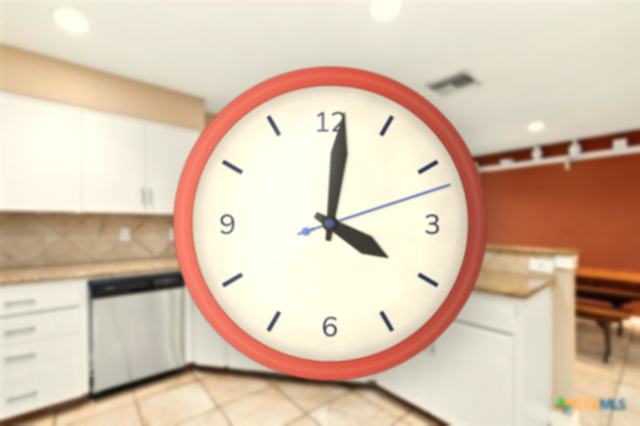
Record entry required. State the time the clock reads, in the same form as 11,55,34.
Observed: 4,01,12
